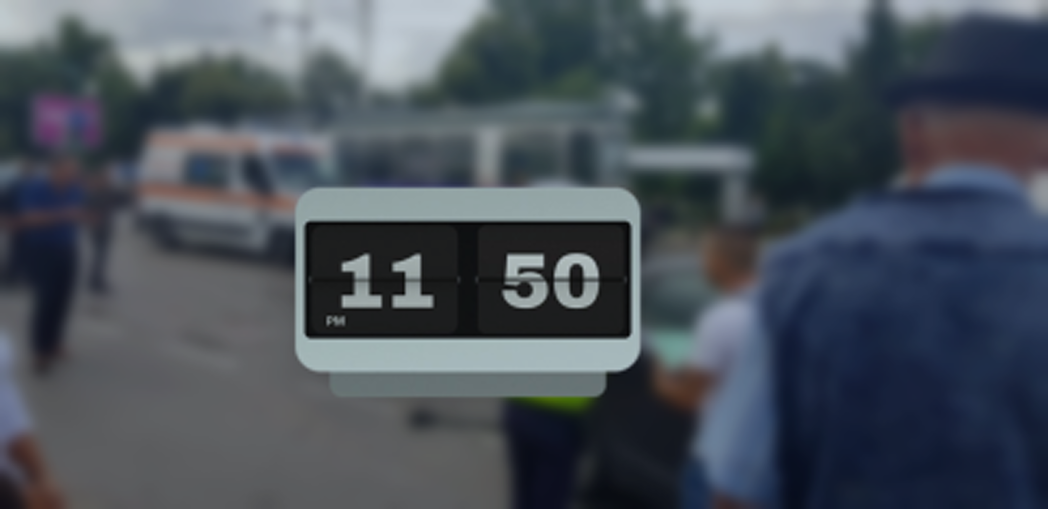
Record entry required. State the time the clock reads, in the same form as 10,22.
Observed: 11,50
